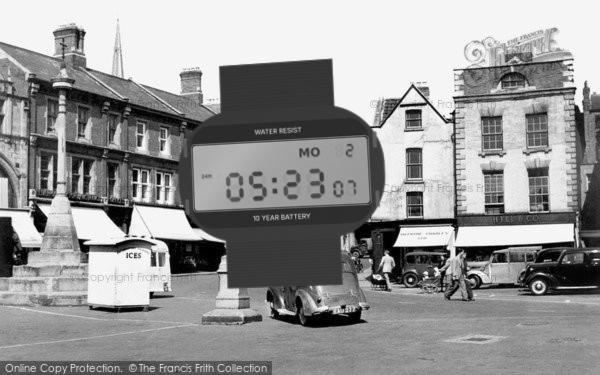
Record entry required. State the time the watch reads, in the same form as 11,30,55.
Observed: 5,23,07
